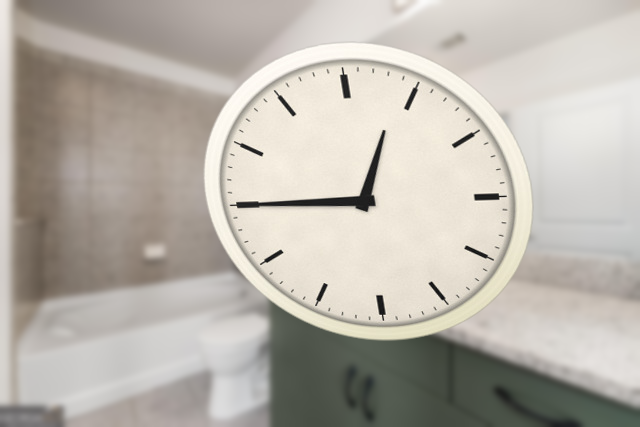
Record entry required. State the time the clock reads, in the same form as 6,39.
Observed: 12,45
